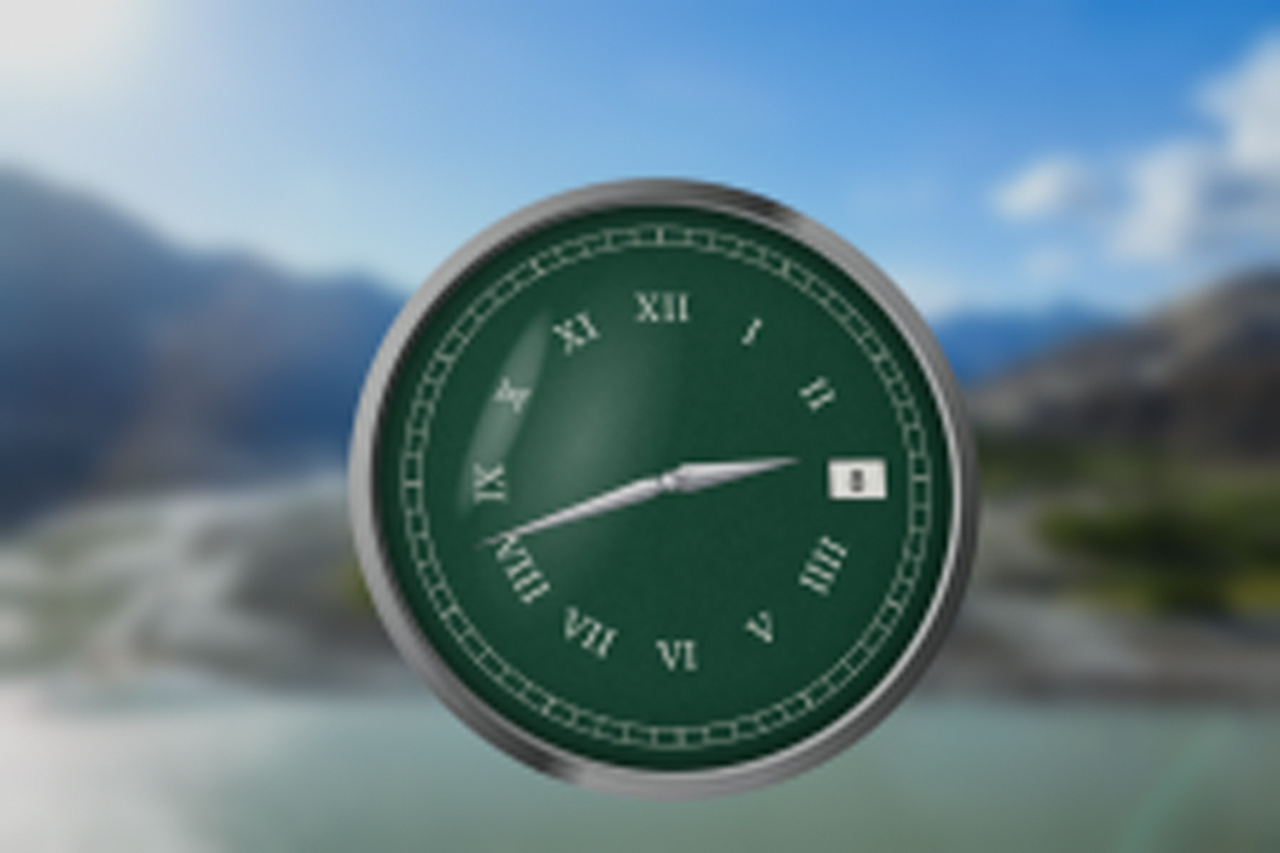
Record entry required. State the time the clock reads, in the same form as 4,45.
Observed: 2,42
